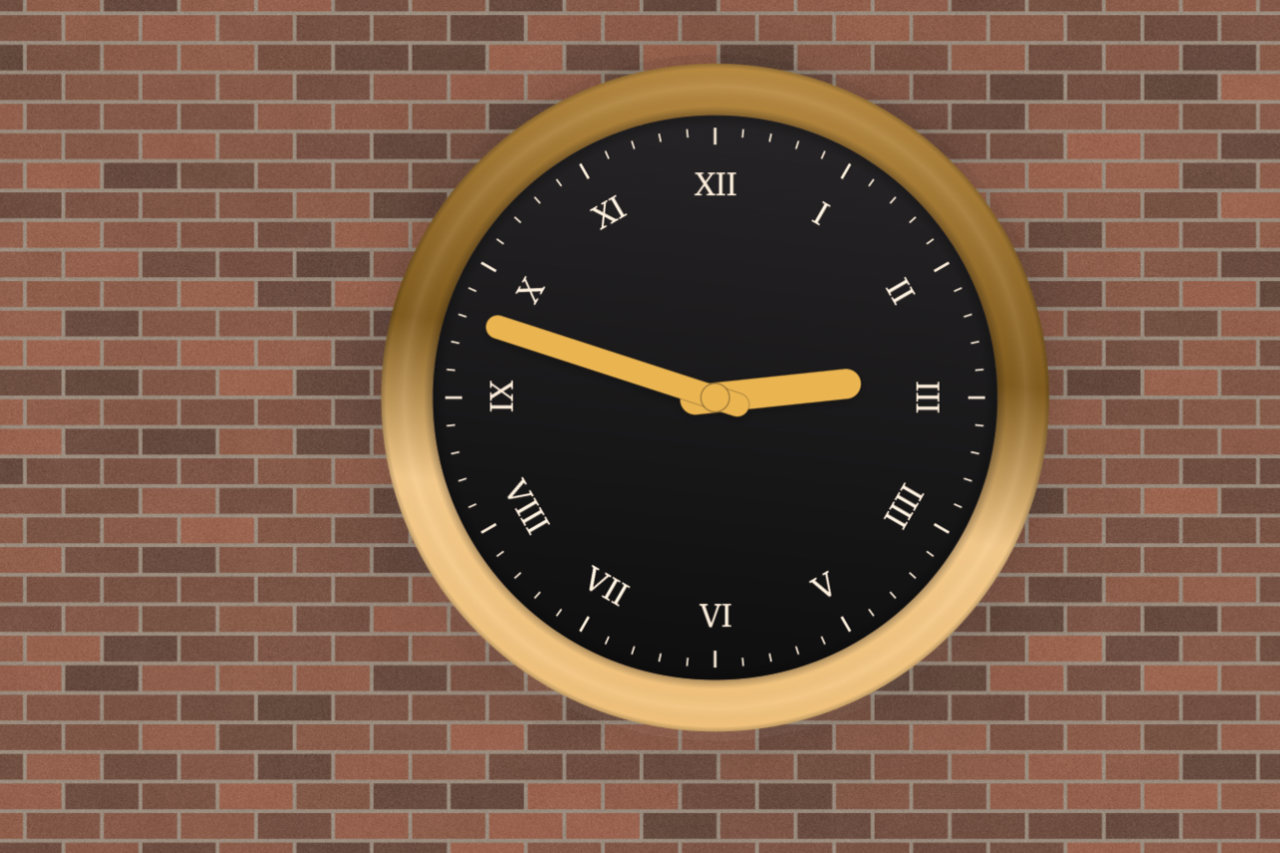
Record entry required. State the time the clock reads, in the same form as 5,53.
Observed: 2,48
